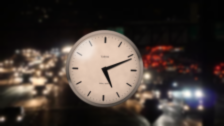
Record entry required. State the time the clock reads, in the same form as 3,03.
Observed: 5,11
